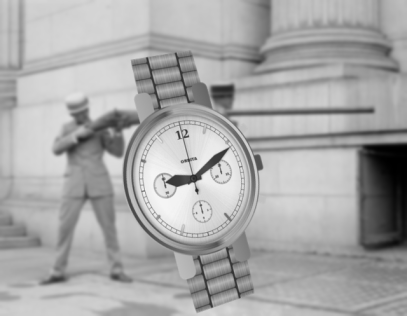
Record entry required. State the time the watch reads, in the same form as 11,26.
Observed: 9,11
